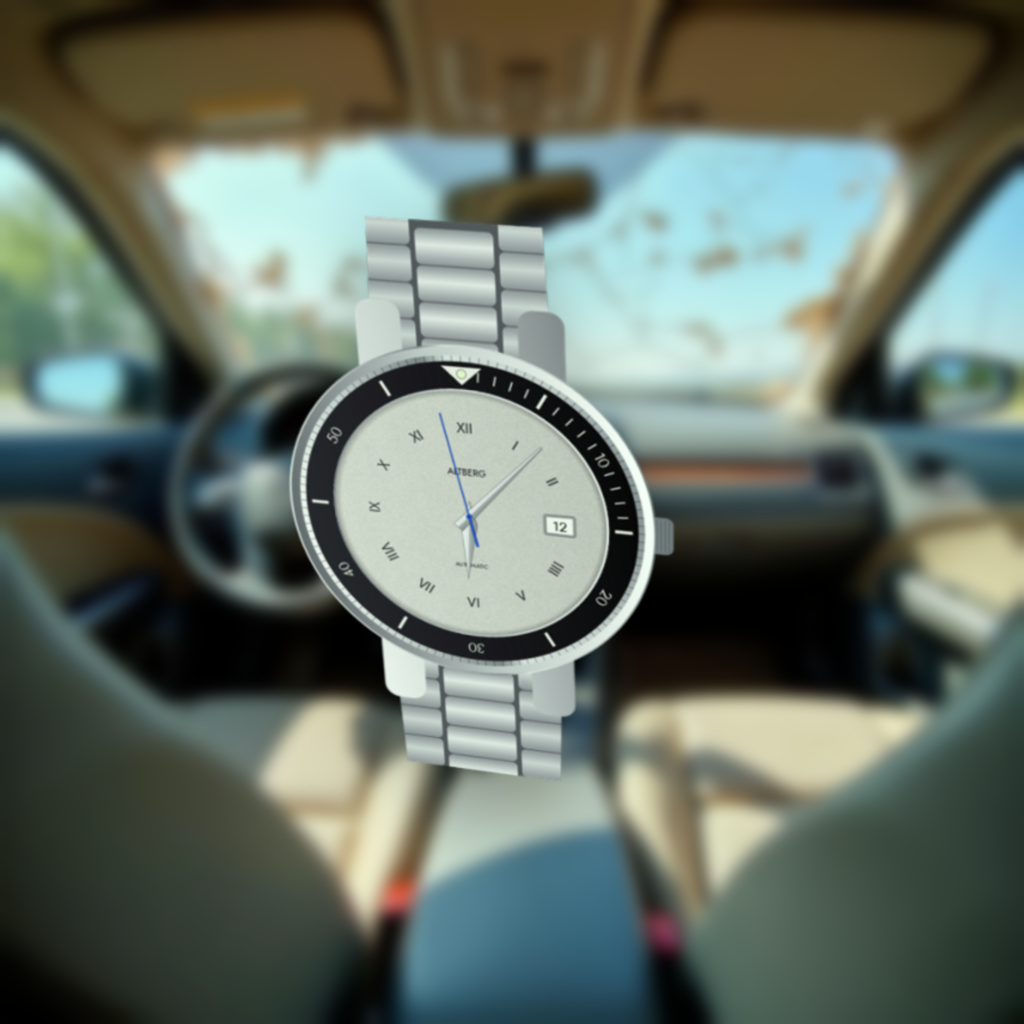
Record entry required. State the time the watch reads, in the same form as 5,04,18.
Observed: 6,06,58
